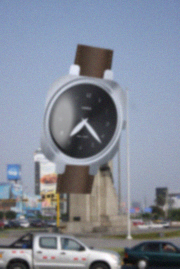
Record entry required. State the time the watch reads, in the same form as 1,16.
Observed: 7,22
